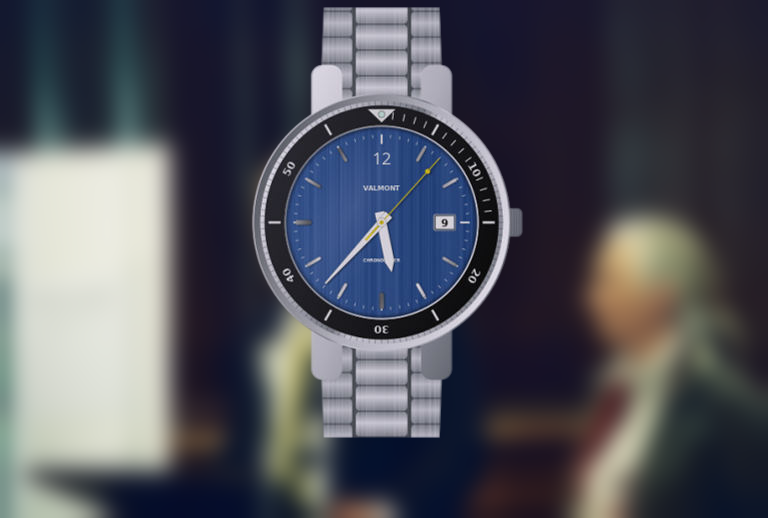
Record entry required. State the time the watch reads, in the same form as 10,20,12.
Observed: 5,37,07
